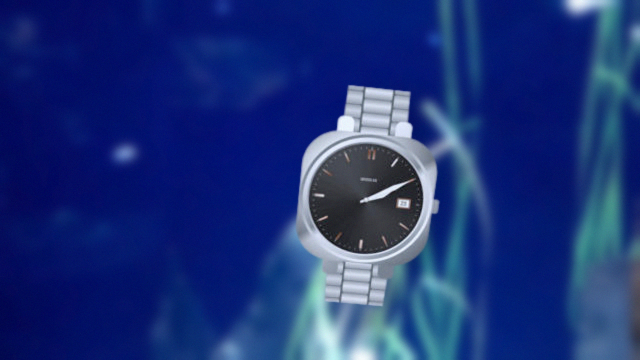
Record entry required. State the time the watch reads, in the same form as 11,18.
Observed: 2,10
